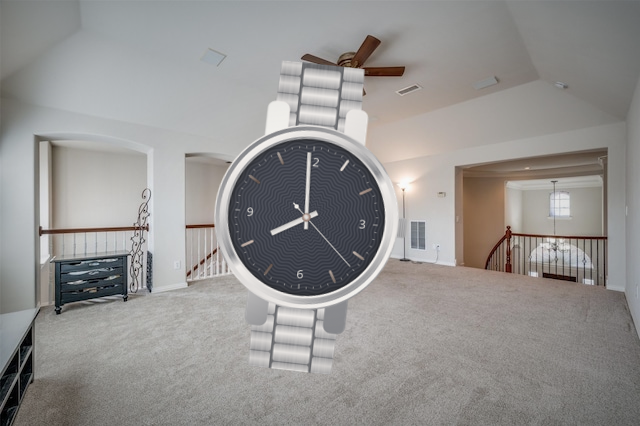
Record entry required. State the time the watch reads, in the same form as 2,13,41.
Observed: 7,59,22
